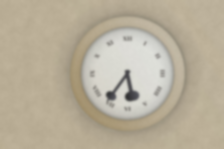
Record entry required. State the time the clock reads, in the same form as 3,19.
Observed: 5,36
